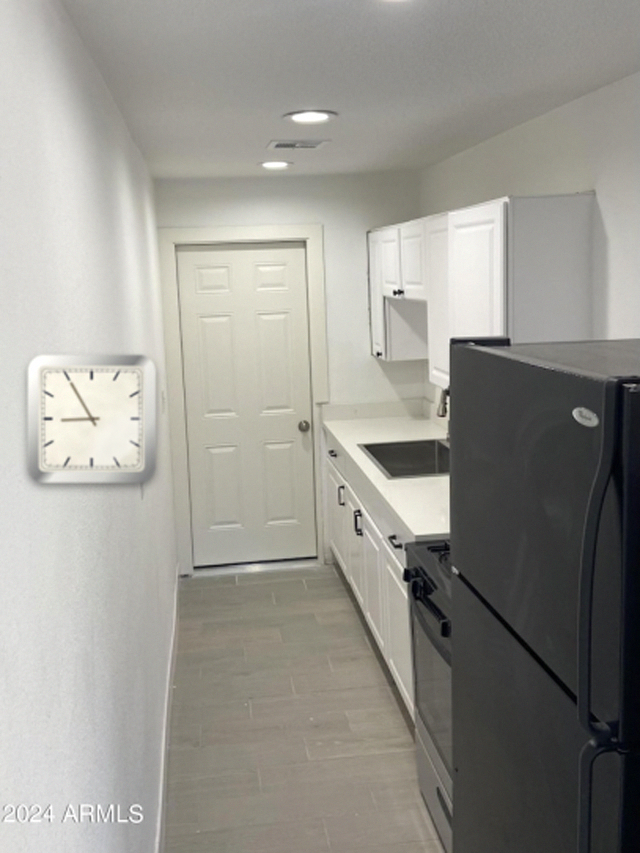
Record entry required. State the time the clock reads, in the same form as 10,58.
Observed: 8,55
